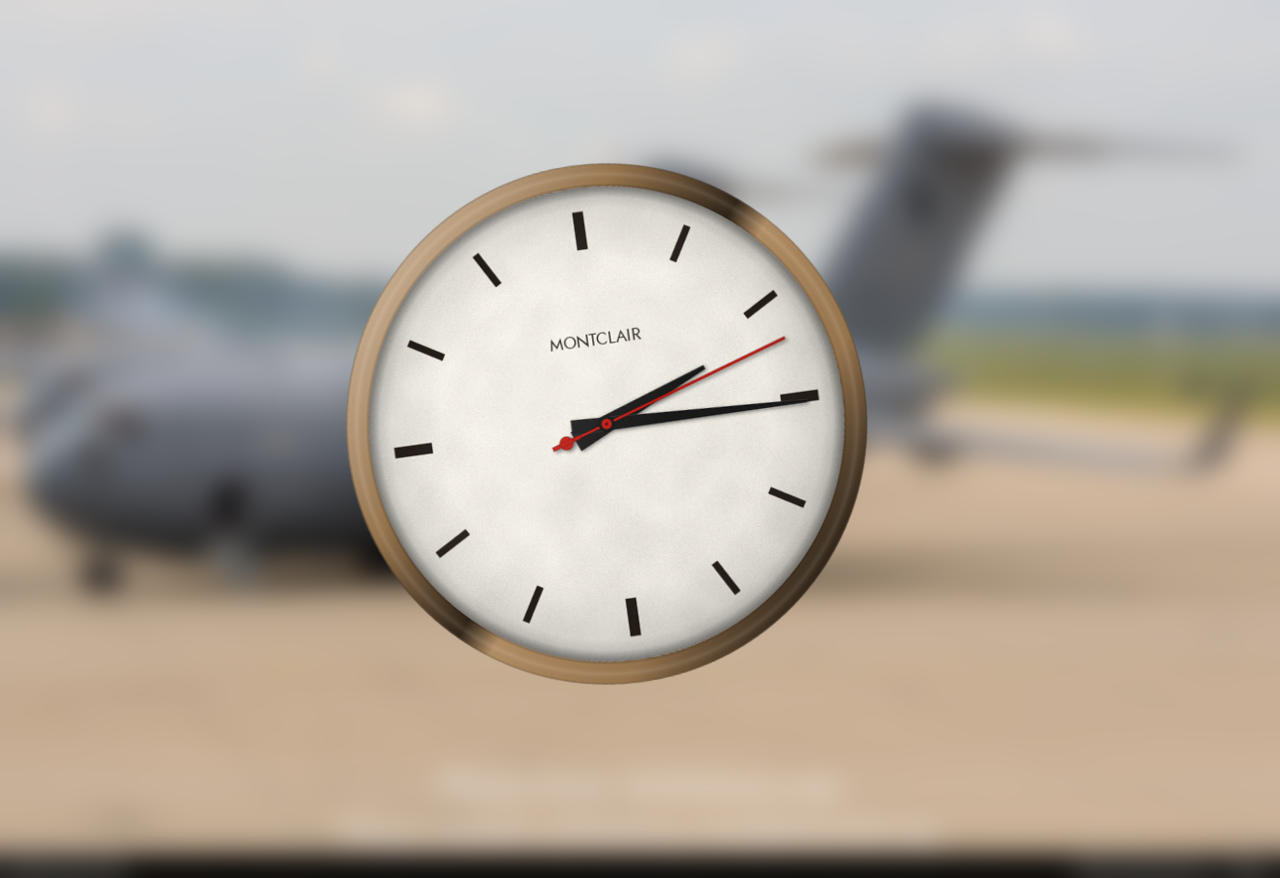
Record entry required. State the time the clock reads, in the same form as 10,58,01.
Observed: 2,15,12
